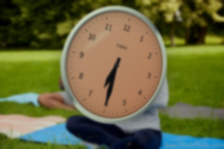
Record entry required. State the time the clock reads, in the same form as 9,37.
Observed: 6,30
